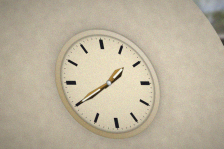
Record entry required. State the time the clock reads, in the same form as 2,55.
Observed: 1,40
